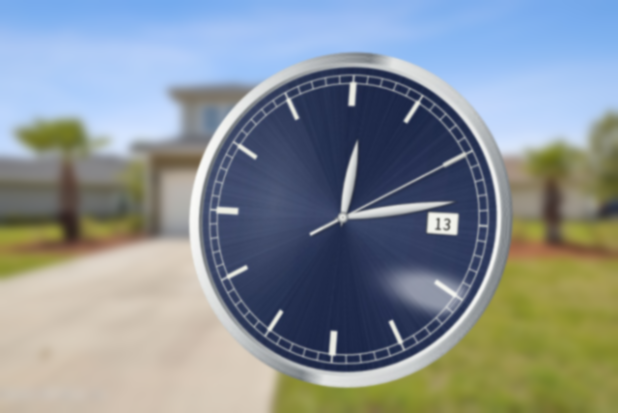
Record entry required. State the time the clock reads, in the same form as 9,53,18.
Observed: 12,13,10
